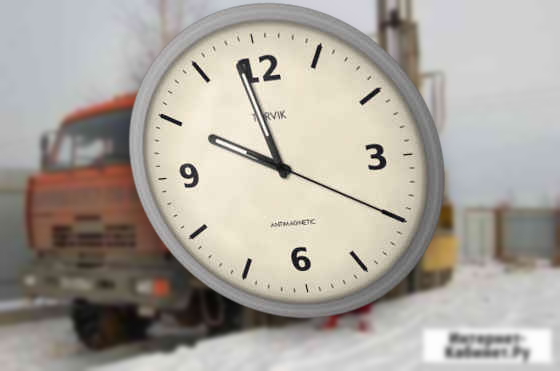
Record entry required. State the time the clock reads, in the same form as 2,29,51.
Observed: 9,58,20
